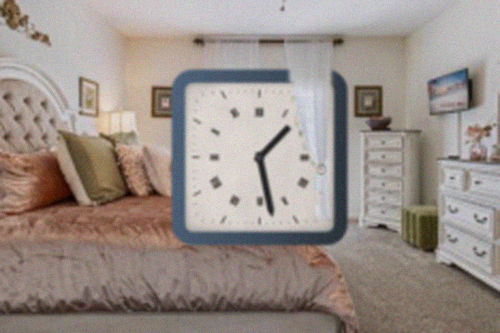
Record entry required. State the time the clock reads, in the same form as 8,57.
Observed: 1,28
